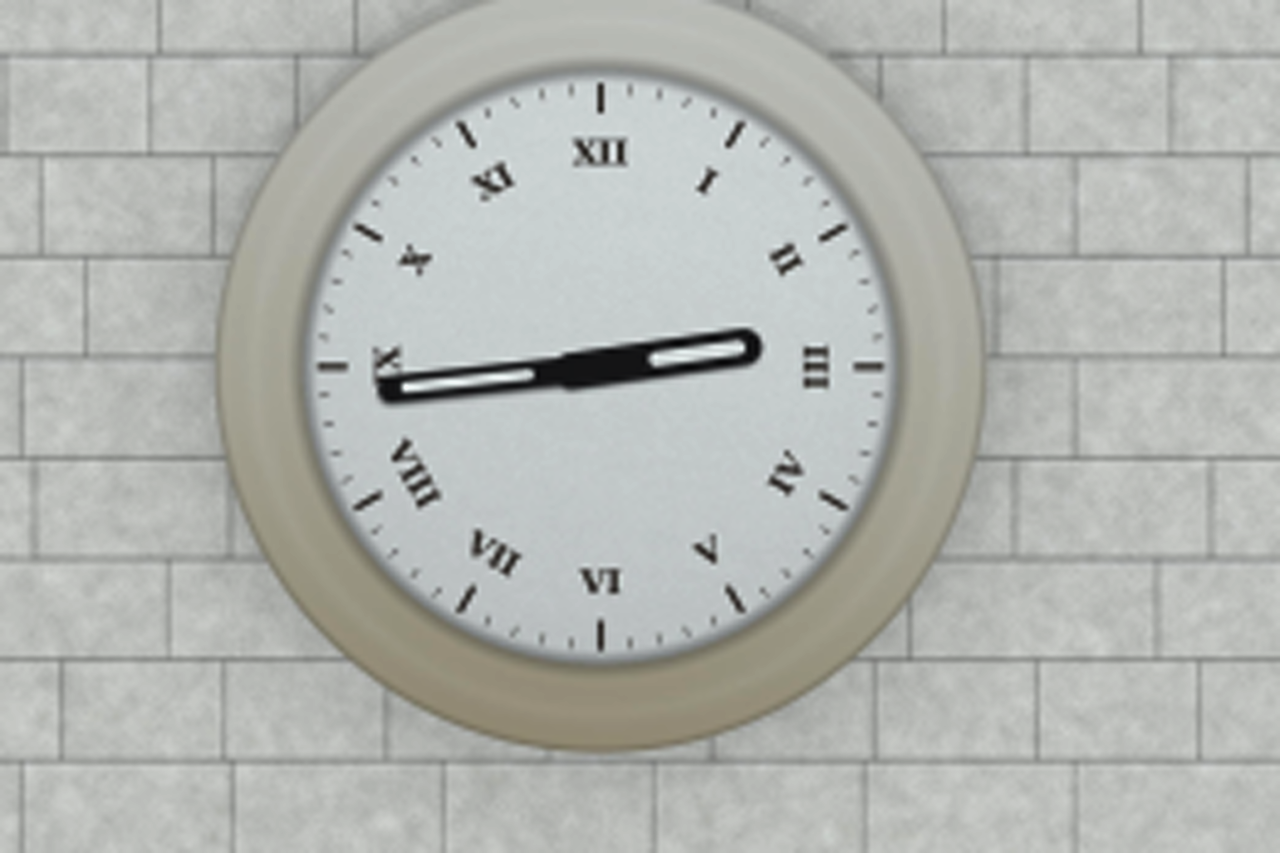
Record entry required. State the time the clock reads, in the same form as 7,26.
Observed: 2,44
